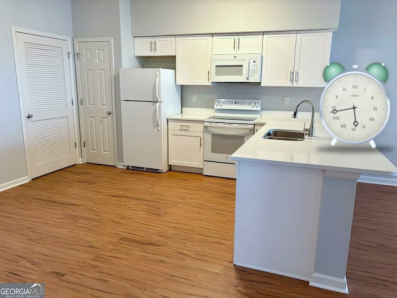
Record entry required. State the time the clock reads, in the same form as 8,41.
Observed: 5,43
